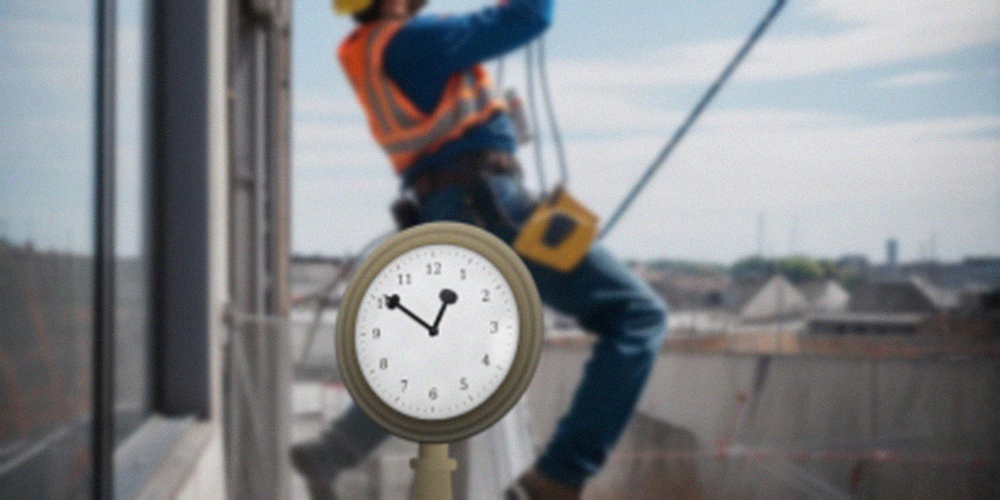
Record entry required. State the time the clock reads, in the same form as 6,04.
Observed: 12,51
